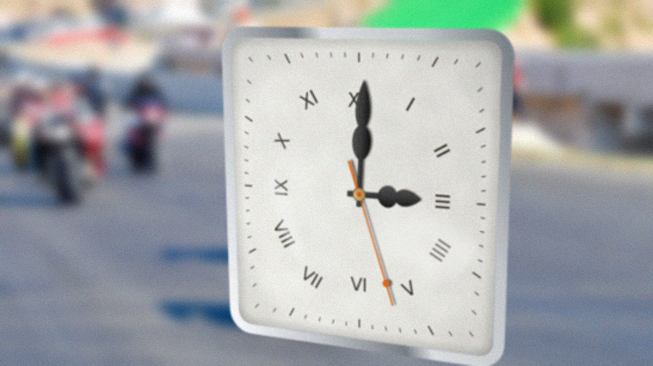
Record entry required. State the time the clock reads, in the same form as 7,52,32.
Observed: 3,00,27
